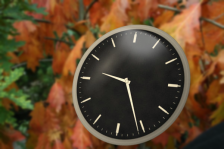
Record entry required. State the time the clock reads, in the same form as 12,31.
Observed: 9,26
